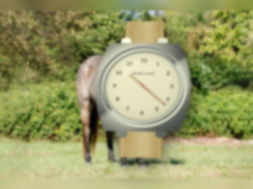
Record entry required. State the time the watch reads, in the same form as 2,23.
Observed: 10,22
